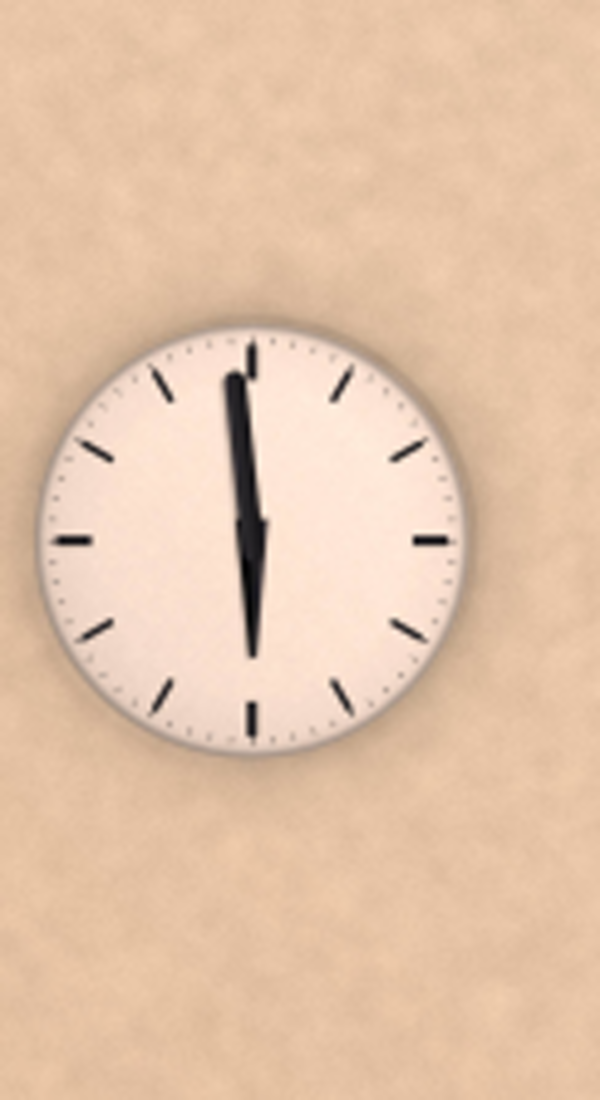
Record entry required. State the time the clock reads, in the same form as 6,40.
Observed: 5,59
